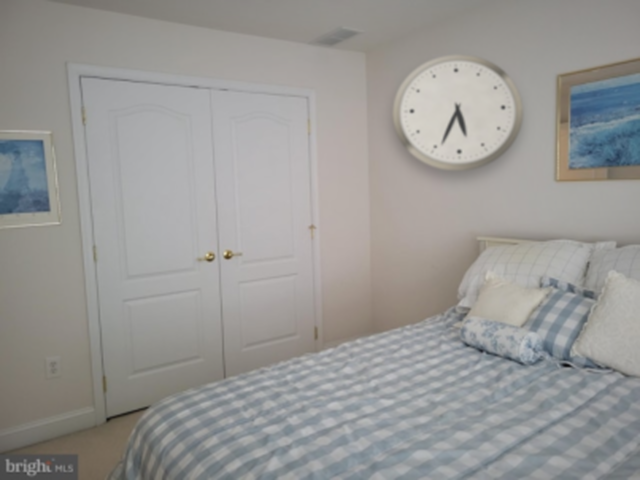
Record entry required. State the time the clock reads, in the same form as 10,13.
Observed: 5,34
